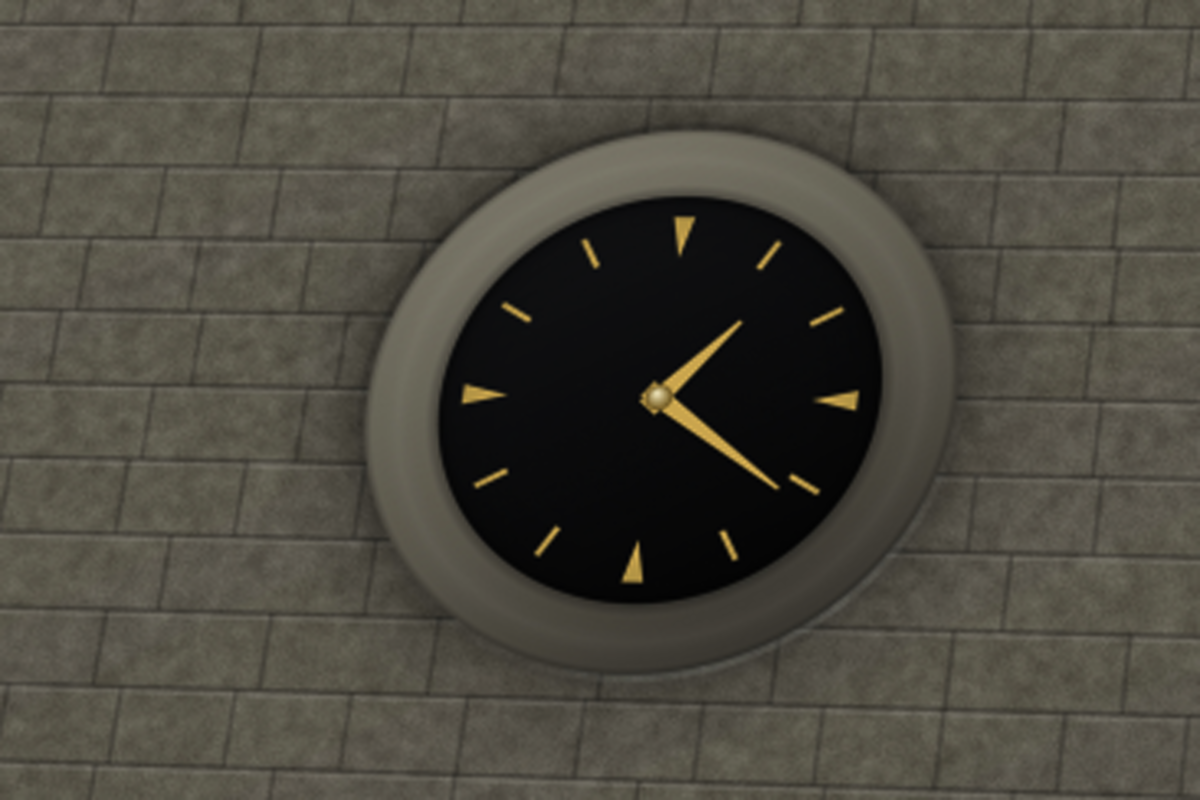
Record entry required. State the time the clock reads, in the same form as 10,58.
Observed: 1,21
